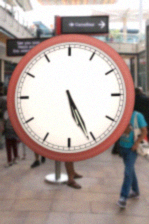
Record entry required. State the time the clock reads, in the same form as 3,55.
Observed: 5,26
